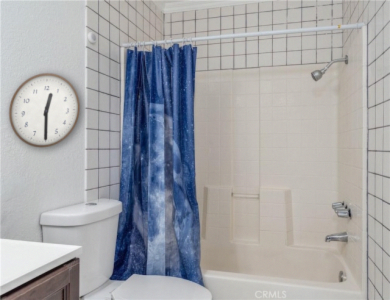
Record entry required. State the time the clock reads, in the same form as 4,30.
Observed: 12,30
